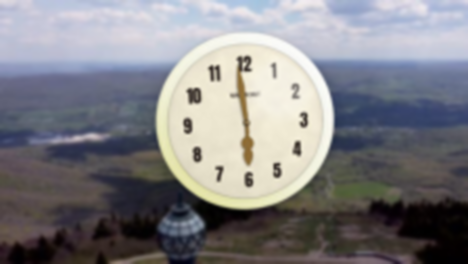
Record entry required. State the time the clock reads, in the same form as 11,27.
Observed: 5,59
